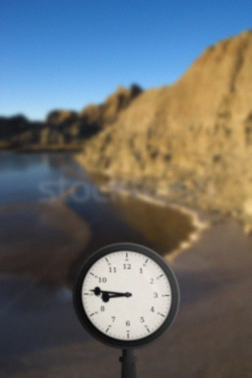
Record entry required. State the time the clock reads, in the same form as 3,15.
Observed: 8,46
